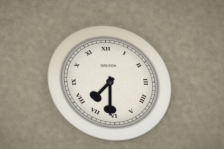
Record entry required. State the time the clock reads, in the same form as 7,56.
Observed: 7,31
